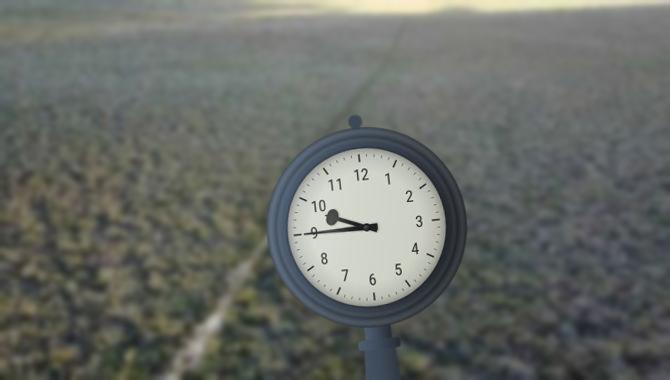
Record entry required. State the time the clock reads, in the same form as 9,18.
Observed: 9,45
